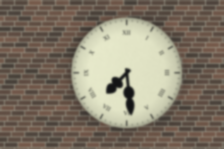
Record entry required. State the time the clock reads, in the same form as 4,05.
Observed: 7,29
